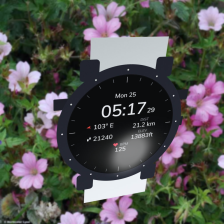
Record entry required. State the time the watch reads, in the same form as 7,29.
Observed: 5,17
